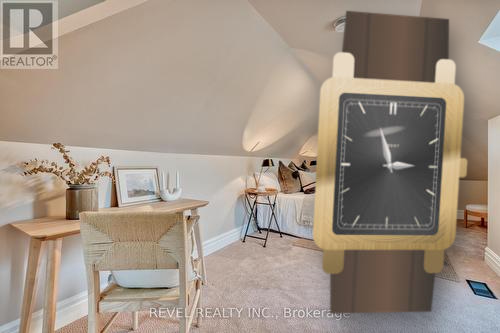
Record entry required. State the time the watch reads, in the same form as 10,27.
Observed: 2,57
